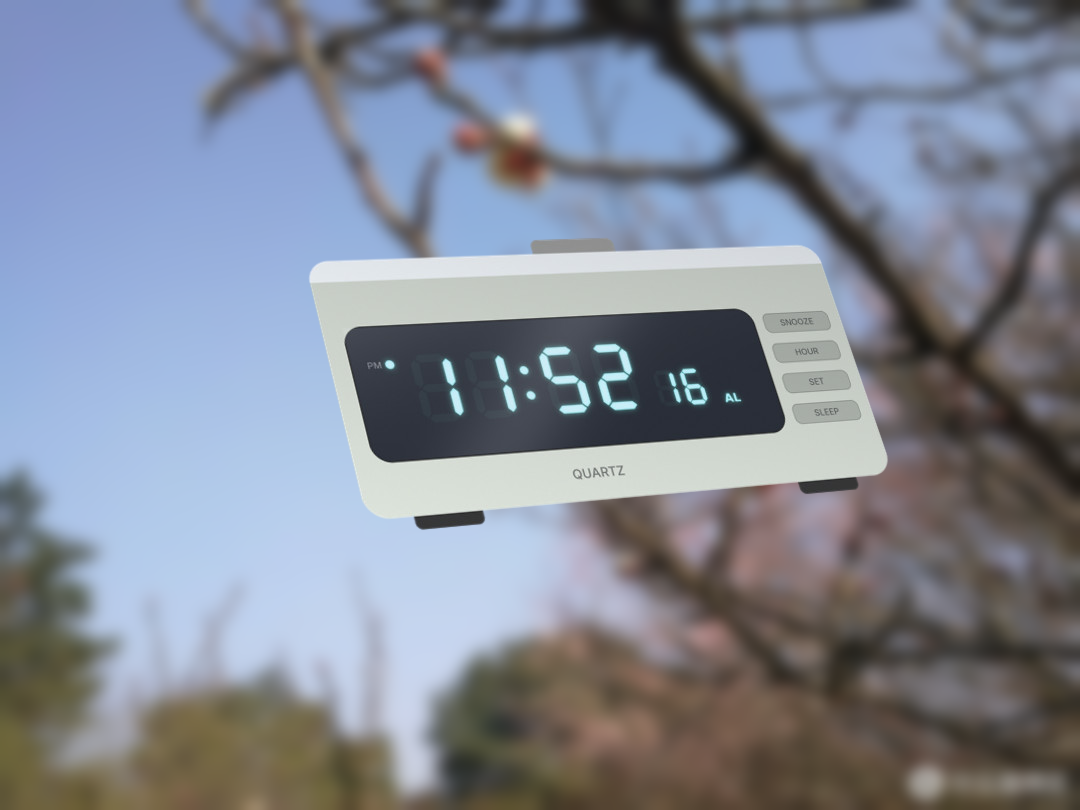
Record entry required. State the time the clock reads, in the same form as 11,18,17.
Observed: 11,52,16
